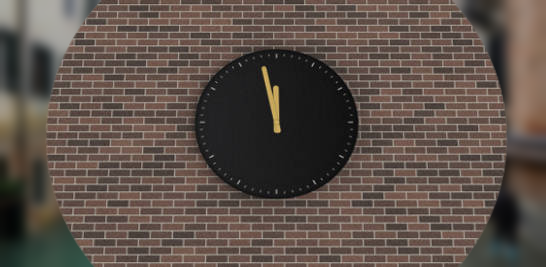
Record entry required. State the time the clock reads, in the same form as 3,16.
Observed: 11,58
